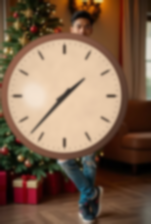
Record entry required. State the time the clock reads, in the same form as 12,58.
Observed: 1,37
